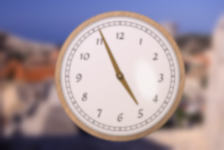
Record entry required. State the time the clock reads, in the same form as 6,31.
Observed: 4,56
